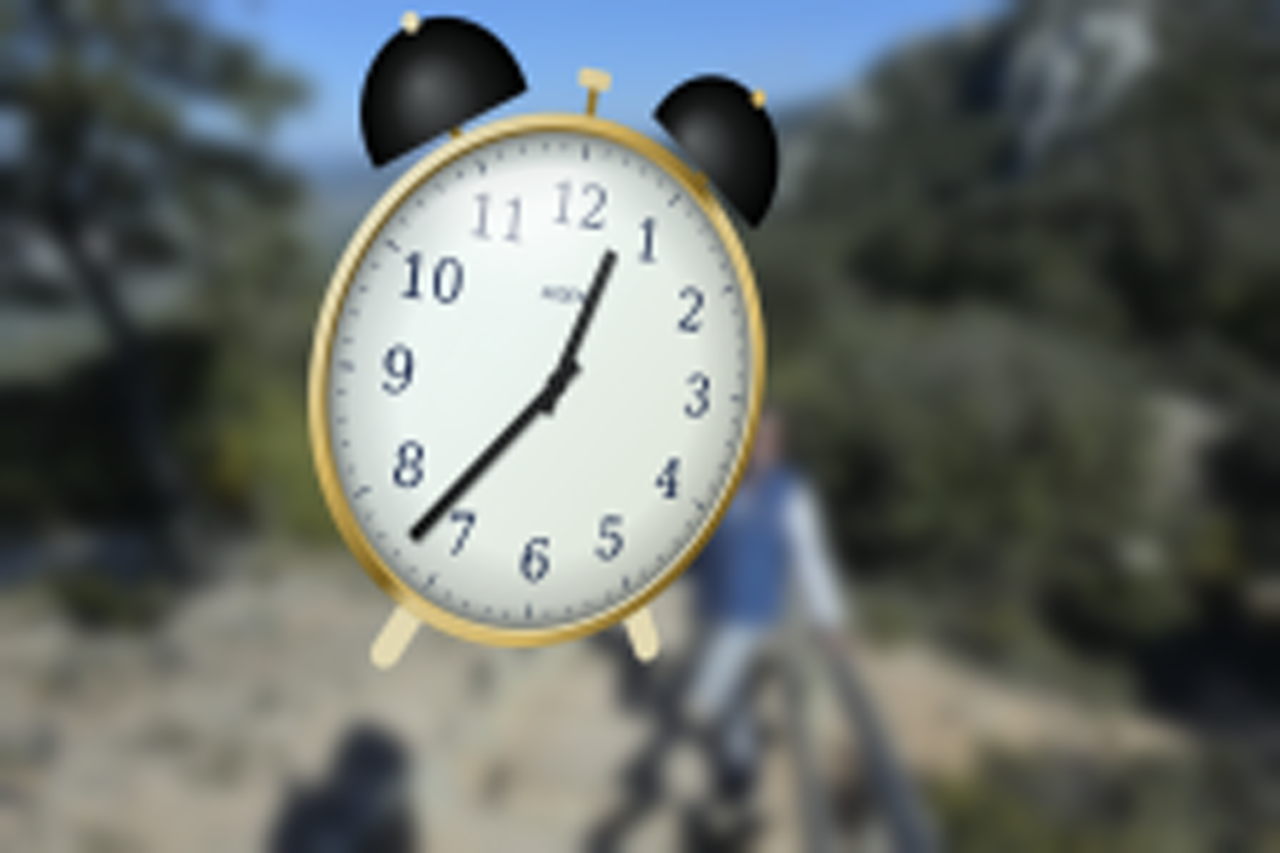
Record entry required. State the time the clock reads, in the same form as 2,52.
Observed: 12,37
